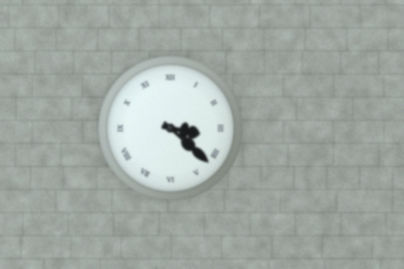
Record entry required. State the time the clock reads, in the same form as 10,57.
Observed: 3,22
